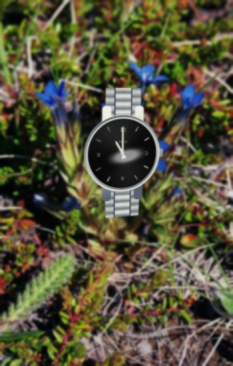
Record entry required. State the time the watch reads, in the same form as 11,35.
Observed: 11,00
